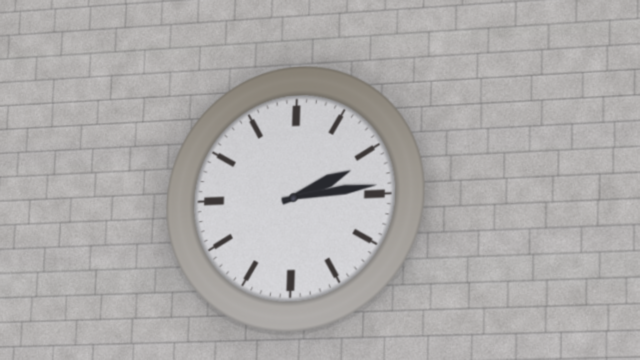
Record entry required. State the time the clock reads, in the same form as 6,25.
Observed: 2,14
